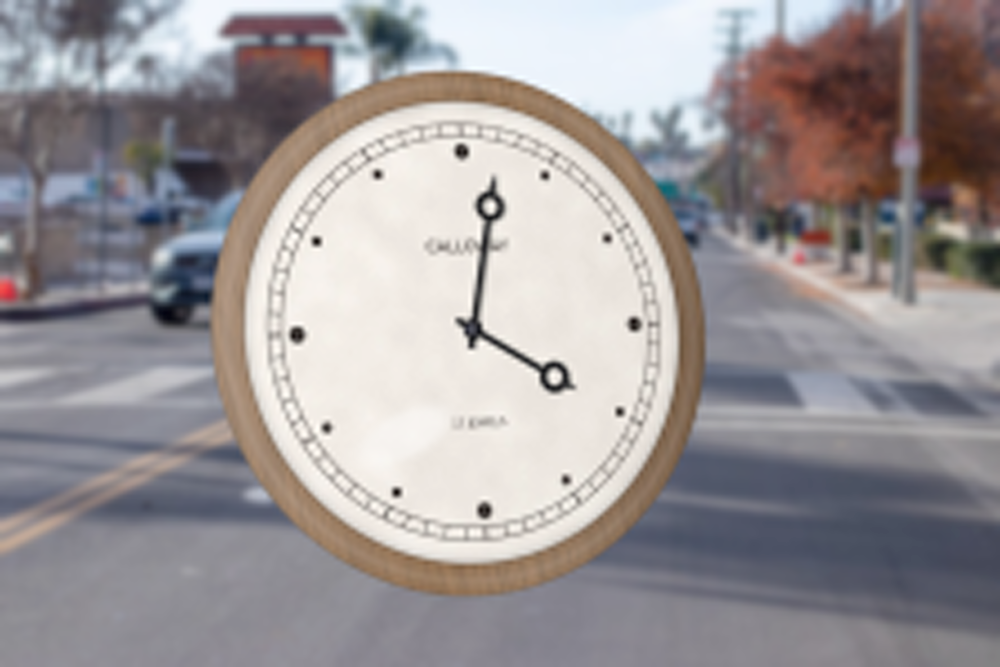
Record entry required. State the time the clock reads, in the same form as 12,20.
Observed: 4,02
